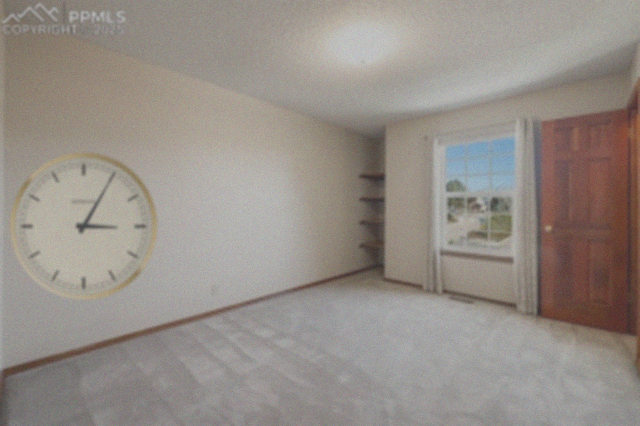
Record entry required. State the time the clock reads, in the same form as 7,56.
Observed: 3,05
